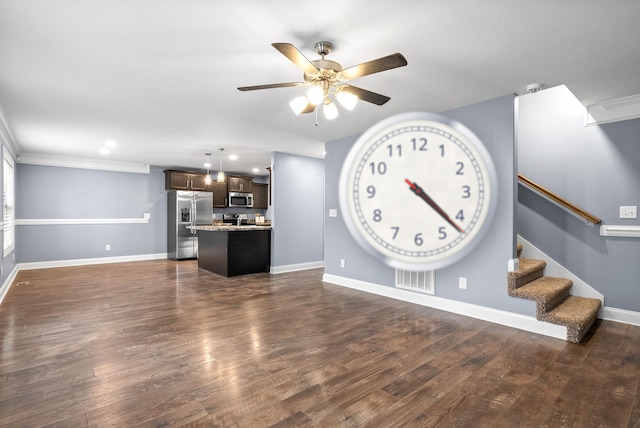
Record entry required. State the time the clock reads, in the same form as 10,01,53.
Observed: 4,22,22
